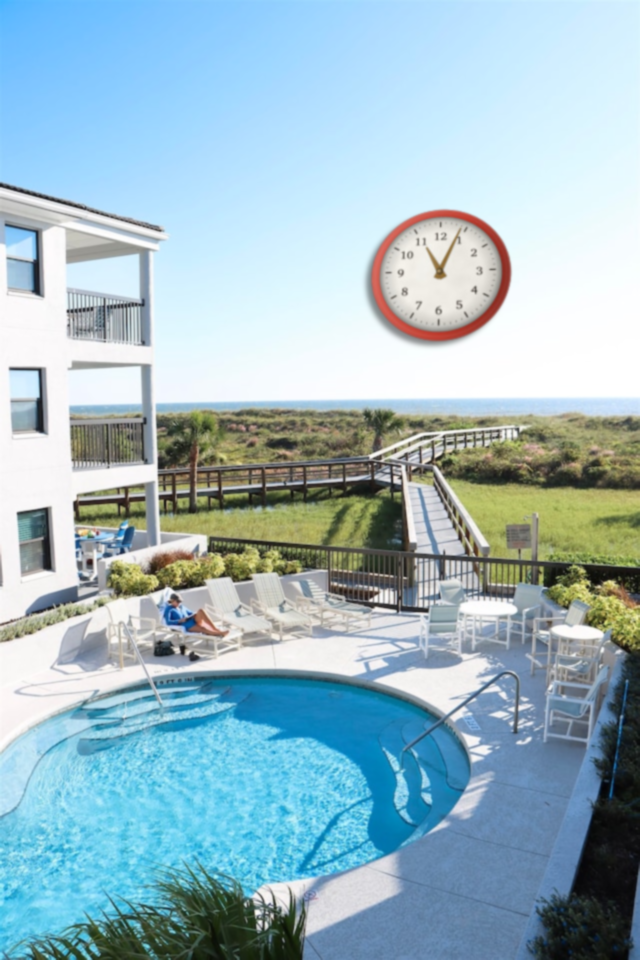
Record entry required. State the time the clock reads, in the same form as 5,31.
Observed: 11,04
